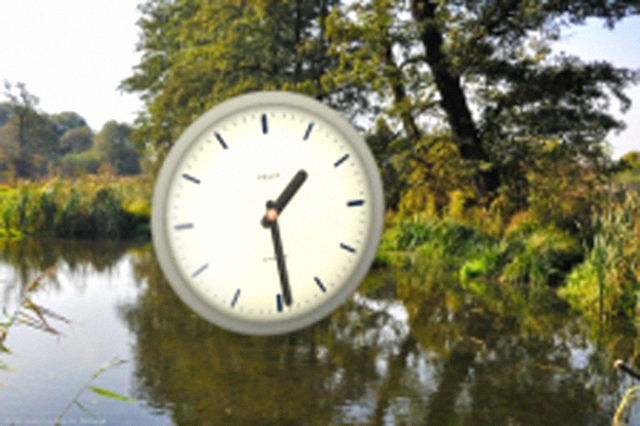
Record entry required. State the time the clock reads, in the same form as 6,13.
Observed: 1,29
